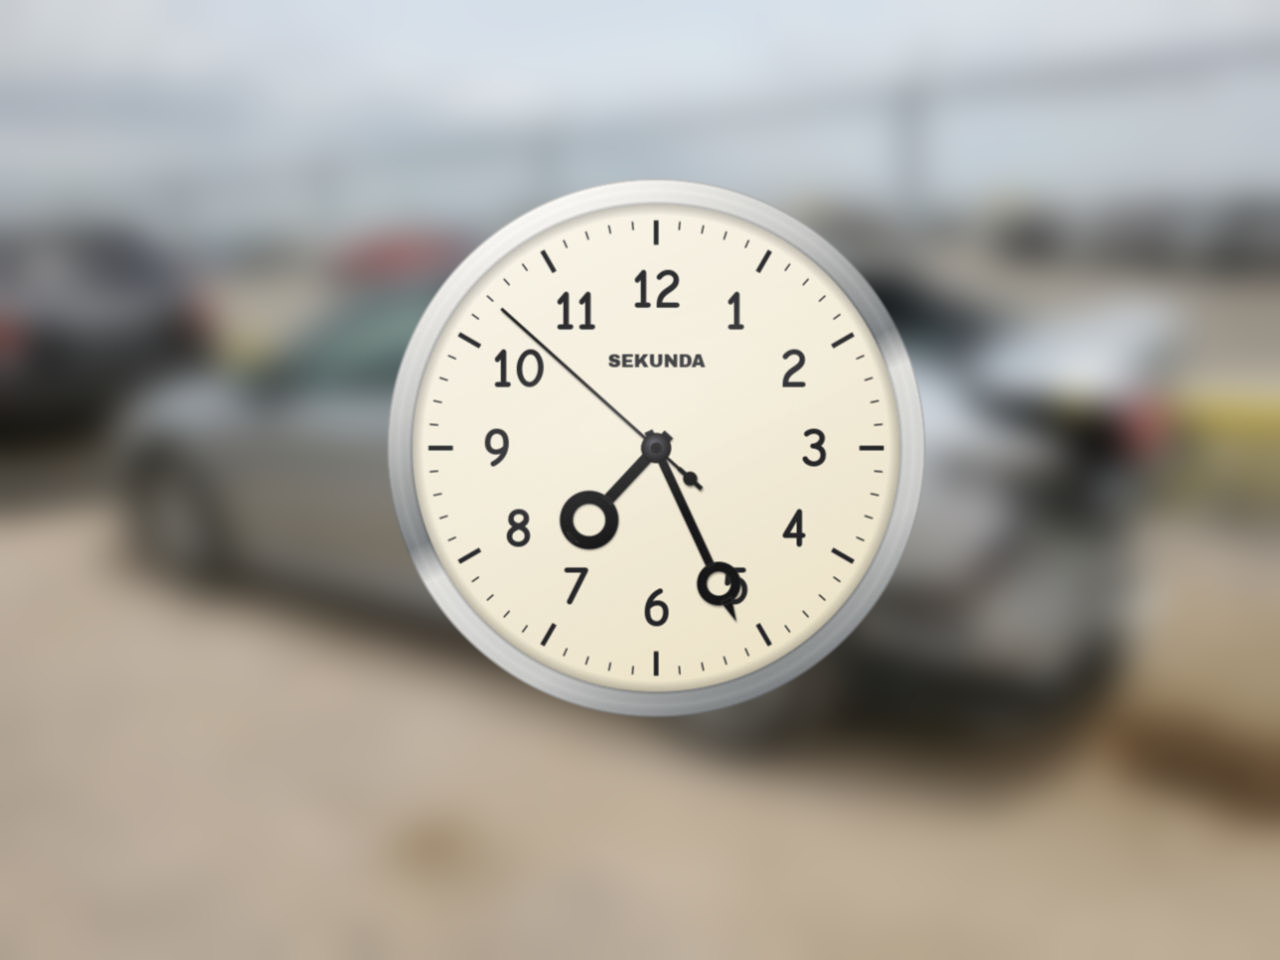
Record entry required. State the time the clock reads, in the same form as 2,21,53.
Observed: 7,25,52
